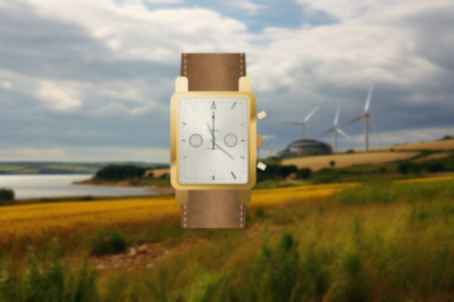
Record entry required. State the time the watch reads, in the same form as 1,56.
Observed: 11,22
